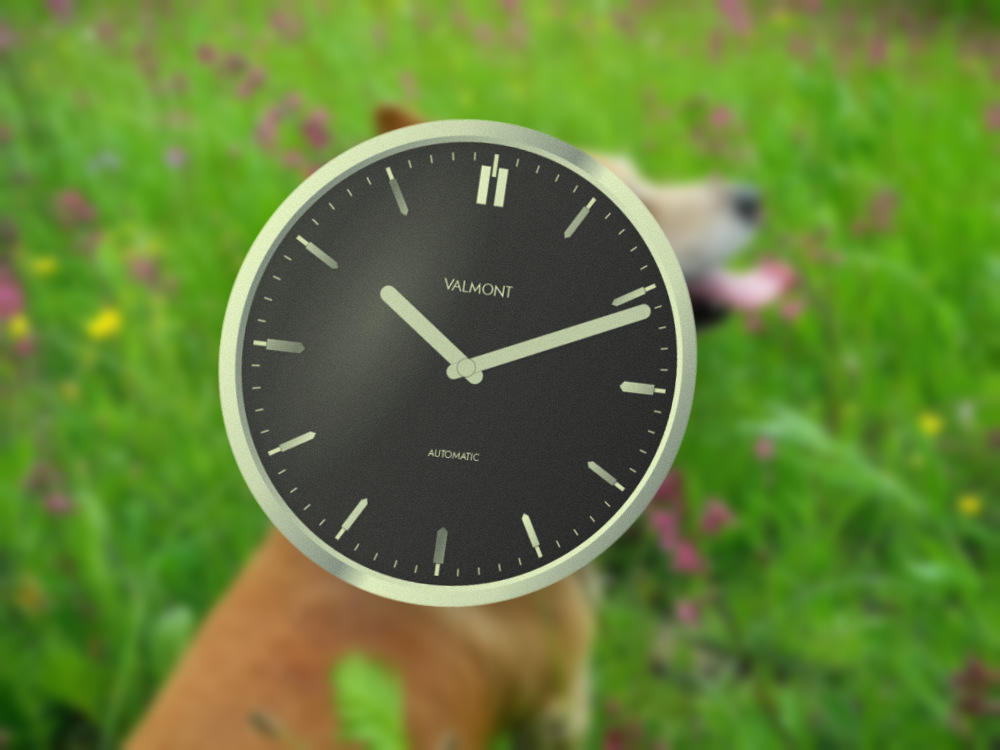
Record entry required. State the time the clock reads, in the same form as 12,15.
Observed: 10,11
